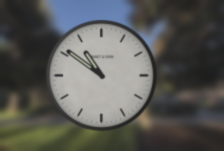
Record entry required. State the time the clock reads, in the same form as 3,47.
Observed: 10,51
